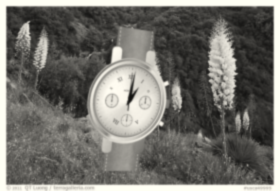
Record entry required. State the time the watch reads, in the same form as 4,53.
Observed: 1,01
